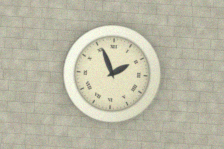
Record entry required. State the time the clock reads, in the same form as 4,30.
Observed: 1,56
